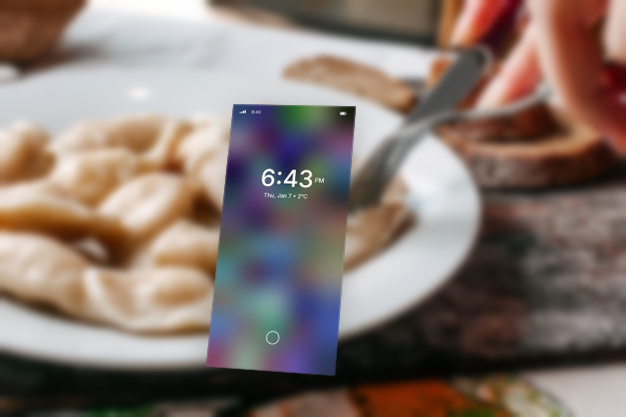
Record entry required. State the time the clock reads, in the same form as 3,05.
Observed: 6,43
